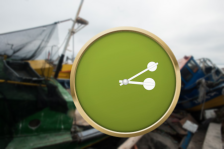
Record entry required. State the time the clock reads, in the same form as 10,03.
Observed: 3,10
